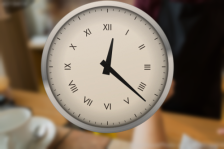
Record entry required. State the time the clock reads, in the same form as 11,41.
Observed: 12,22
